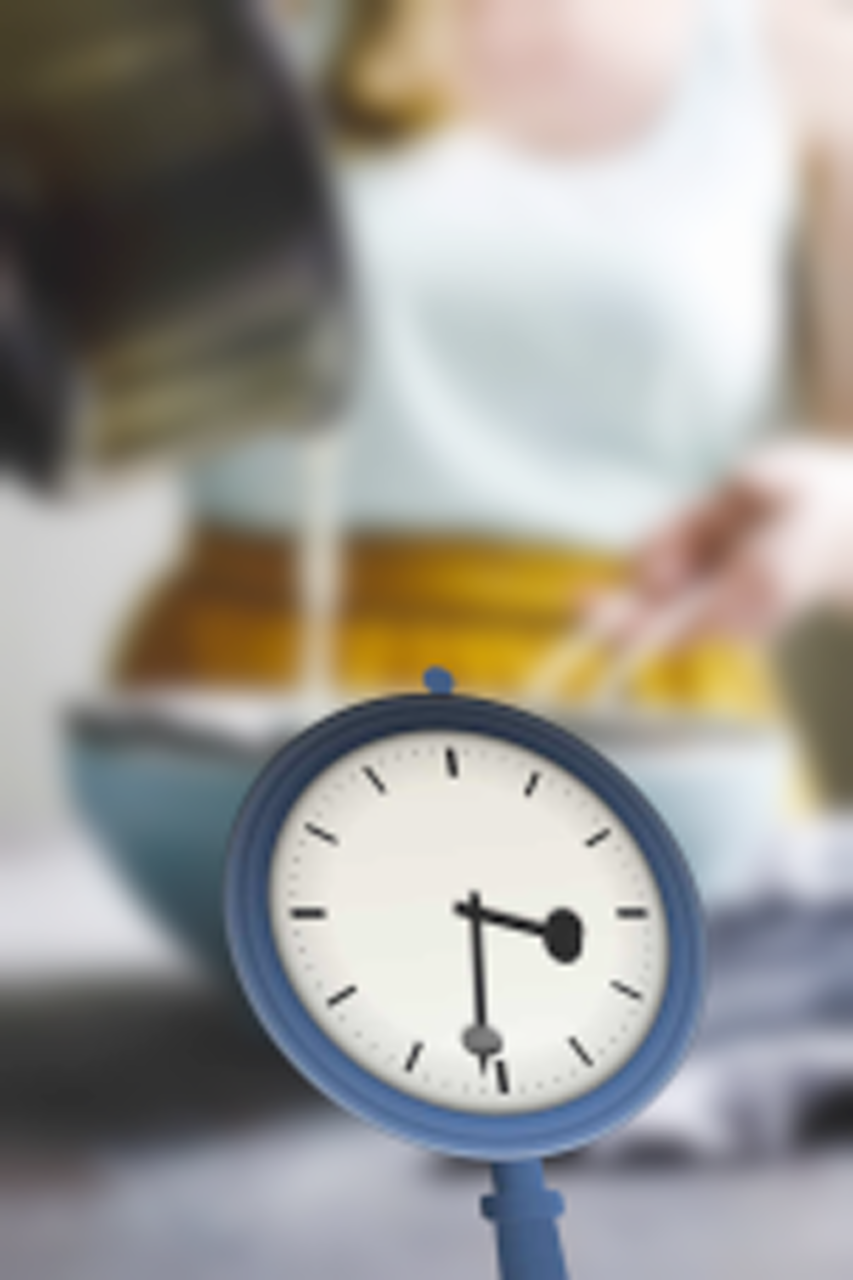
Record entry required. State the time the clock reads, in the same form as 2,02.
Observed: 3,31
